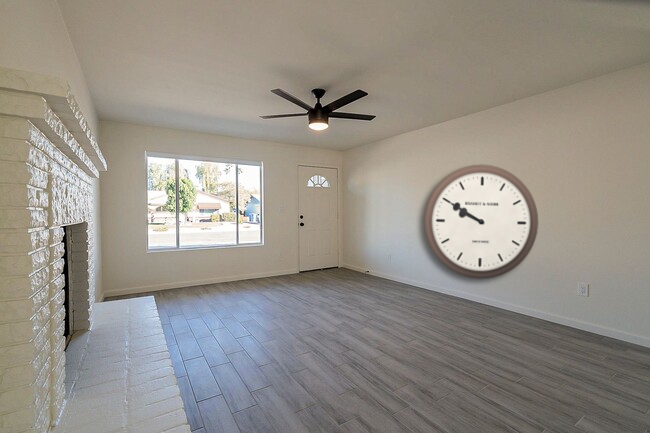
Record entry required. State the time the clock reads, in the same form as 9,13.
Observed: 9,50
